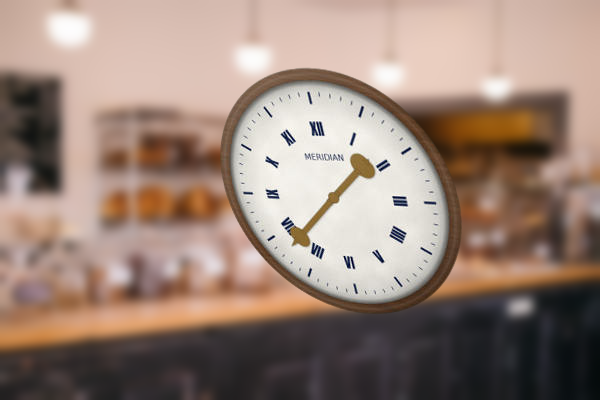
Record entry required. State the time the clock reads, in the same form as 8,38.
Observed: 1,38
